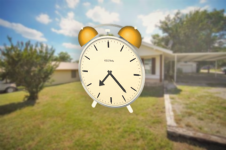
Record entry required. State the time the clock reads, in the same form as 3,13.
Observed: 7,23
